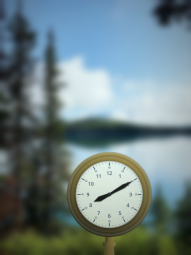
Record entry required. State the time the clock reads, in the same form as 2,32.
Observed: 8,10
